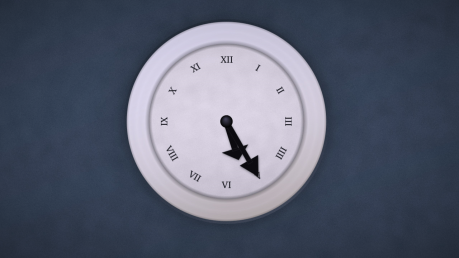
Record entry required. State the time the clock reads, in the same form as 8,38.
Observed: 5,25
